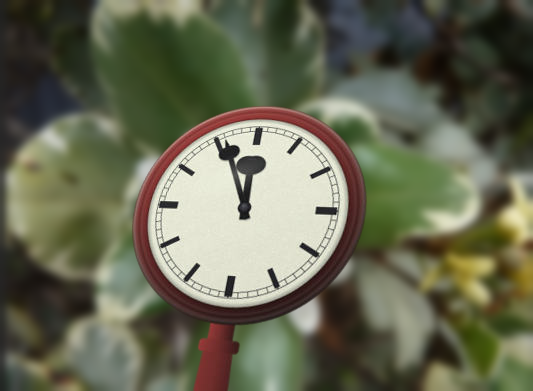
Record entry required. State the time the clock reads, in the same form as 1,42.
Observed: 11,56
